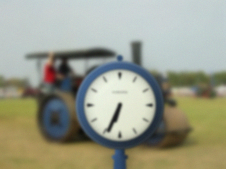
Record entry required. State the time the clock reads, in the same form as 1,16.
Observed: 6,34
